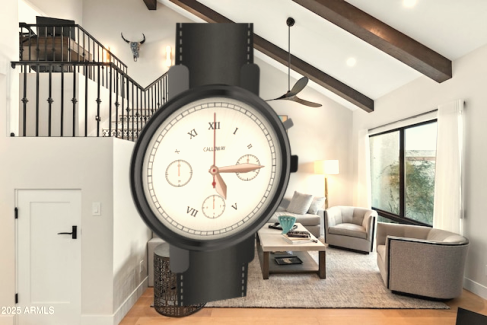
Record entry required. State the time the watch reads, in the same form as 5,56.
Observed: 5,15
